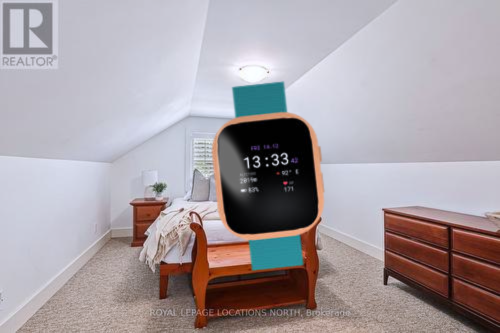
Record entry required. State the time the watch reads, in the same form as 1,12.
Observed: 13,33
